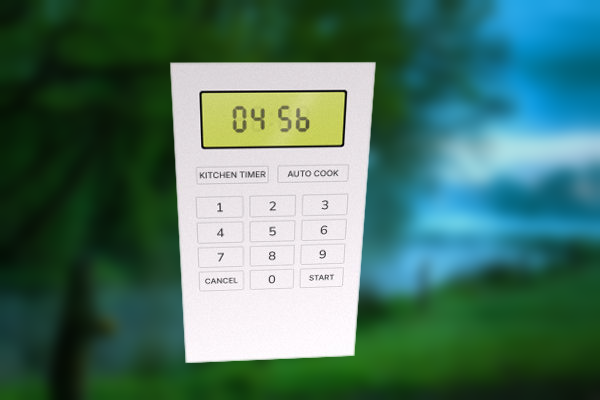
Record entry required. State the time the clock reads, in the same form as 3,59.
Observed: 4,56
